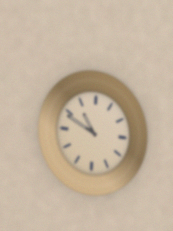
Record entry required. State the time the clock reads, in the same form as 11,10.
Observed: 10,49
